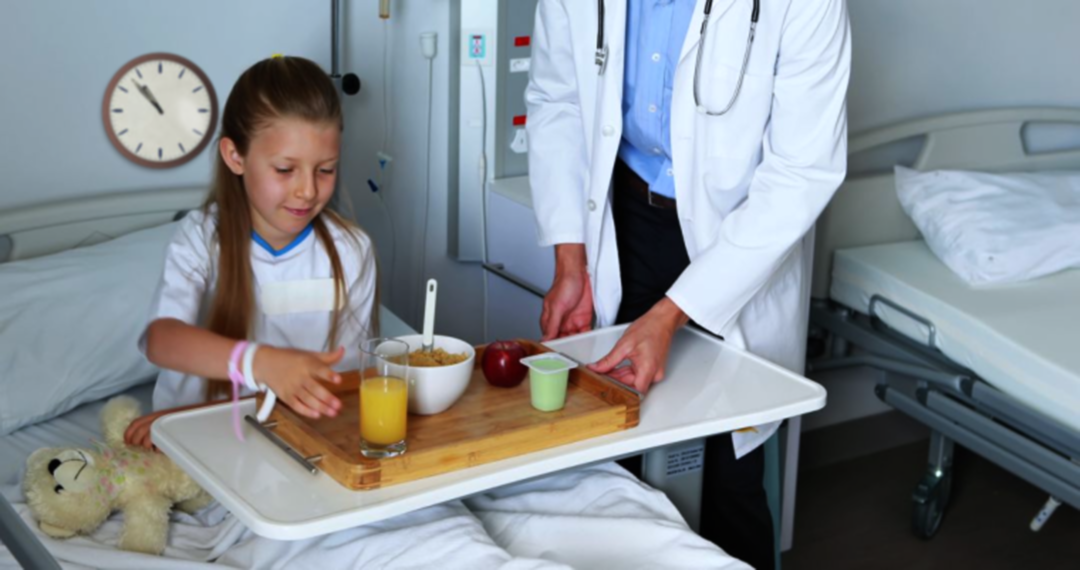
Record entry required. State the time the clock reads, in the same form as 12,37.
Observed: 10,53
